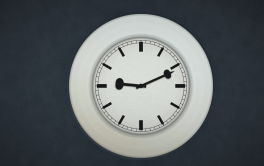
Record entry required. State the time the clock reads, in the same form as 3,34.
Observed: 9,11
